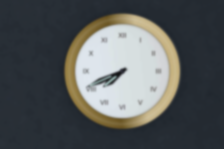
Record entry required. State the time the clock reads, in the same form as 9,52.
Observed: 7,41
